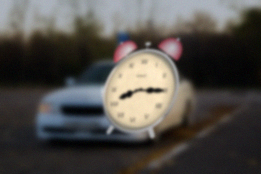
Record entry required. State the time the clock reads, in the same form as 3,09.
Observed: 8,15
